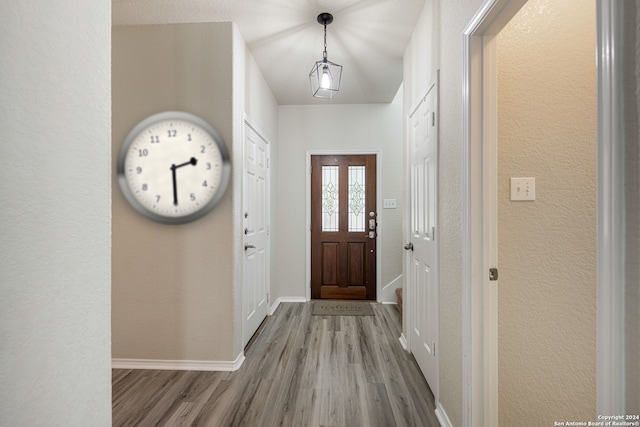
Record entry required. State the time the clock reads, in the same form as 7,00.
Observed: 2,30
